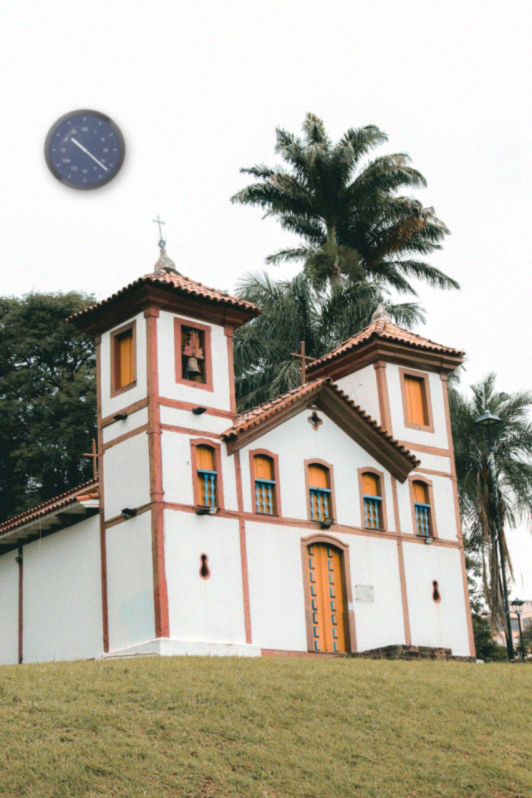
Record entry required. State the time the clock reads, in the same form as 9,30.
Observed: 10,22
